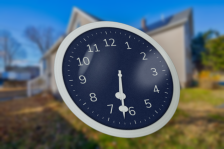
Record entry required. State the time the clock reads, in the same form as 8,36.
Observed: 6,32
